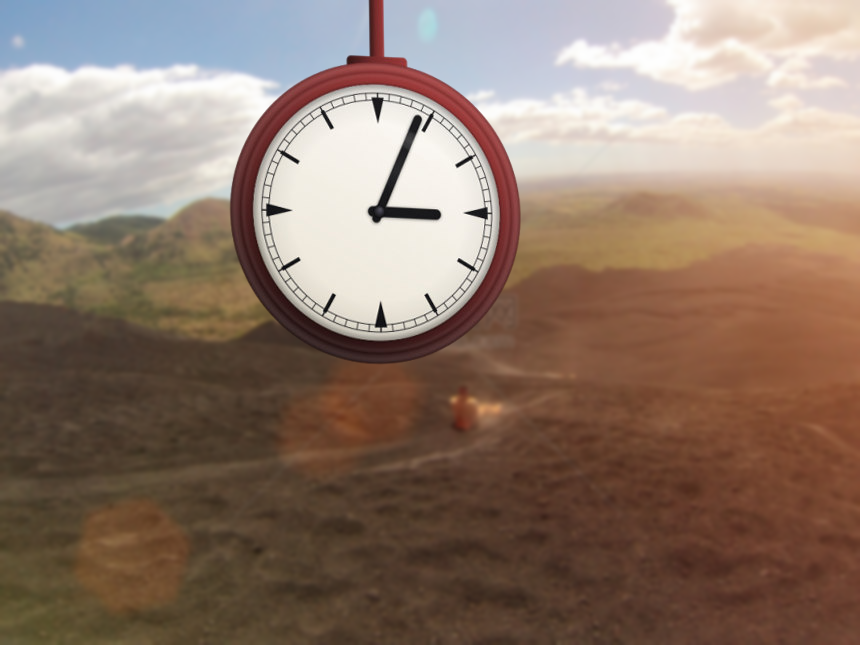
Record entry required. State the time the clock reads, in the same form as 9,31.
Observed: 3,04
